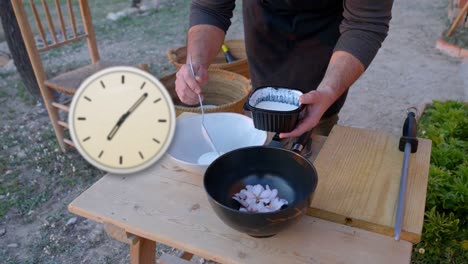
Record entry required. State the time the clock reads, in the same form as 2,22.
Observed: 7,07
